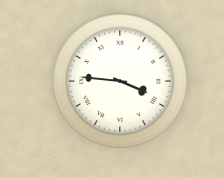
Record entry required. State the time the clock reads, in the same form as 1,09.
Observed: 3,46
